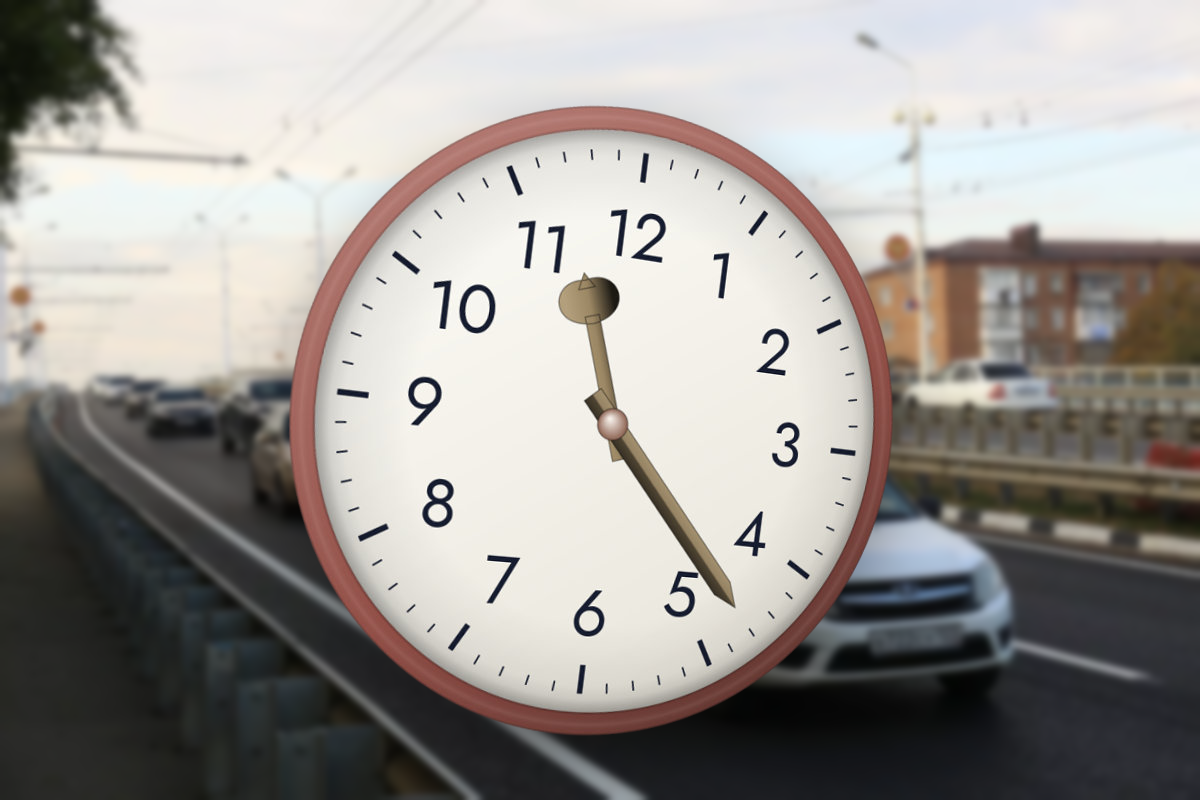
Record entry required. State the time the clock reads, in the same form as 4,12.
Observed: 11,23
